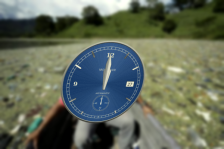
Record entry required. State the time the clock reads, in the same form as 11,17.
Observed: 12,00
